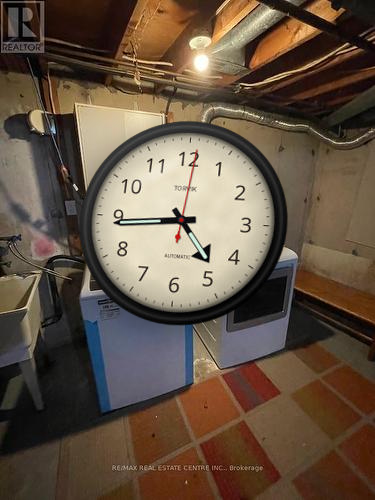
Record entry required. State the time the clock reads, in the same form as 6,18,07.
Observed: 4,44,01
